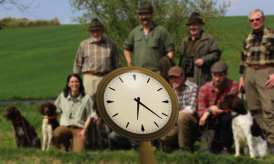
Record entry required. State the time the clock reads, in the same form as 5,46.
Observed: 6,22
